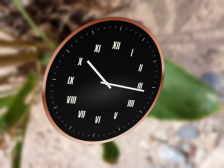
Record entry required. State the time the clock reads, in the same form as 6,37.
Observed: 10,16
